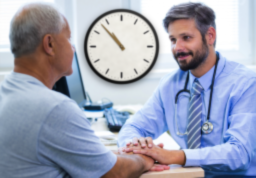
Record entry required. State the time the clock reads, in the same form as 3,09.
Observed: 10,53
